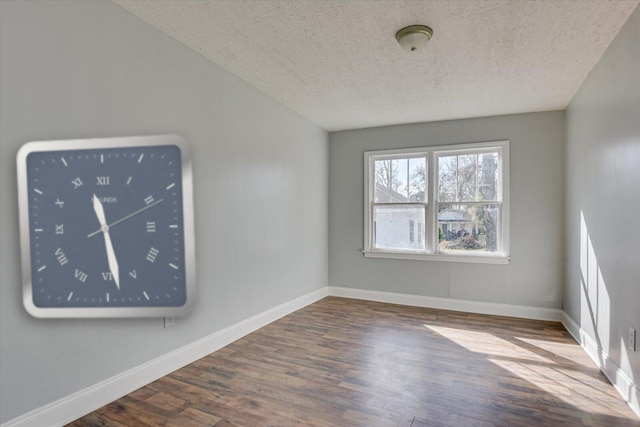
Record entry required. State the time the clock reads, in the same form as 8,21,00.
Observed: 11,28,11
